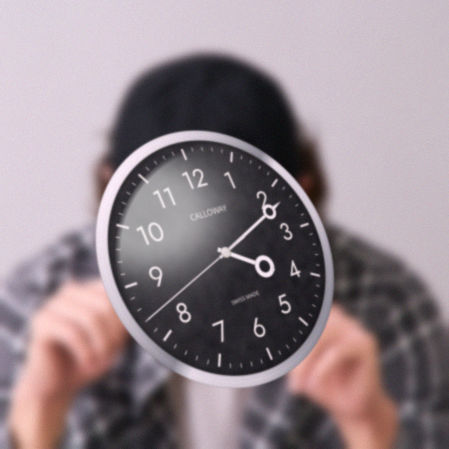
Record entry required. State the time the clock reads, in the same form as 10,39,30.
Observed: 4,11,42
